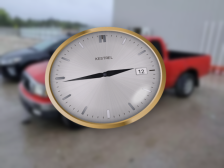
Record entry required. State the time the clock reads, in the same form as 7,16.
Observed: 2,44
